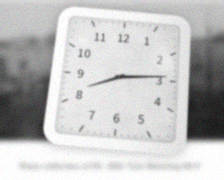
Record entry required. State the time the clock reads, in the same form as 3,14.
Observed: 8,14
